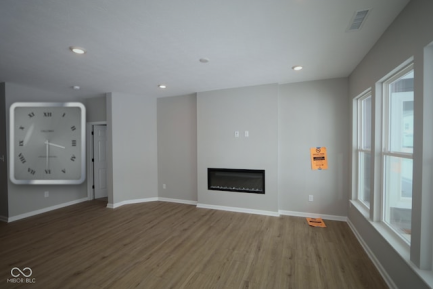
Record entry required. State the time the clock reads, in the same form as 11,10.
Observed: 3,30
